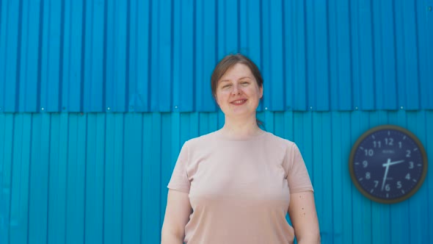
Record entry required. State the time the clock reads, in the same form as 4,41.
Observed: 2,32
